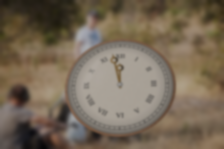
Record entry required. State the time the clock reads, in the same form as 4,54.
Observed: 11,58
